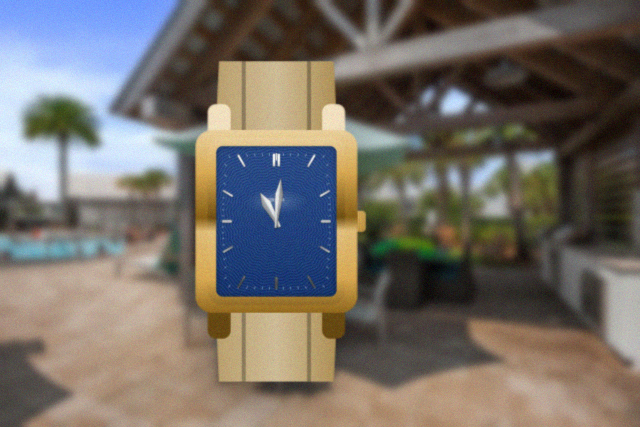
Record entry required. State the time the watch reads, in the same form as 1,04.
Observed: 11,01
